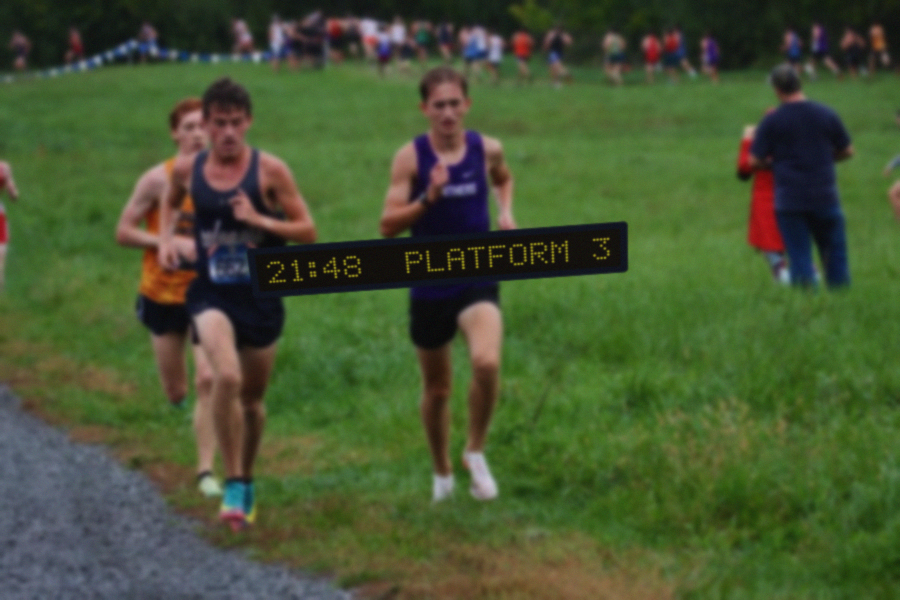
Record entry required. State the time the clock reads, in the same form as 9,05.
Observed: 21,48
